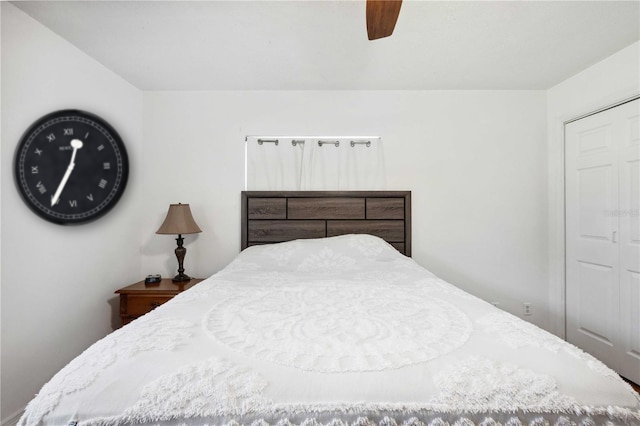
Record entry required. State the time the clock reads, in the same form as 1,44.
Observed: 12,35
